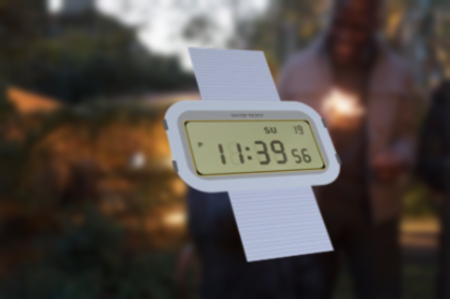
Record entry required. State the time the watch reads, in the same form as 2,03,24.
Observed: 11,39,56
